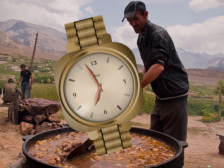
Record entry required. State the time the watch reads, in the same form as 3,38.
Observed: 6,57
